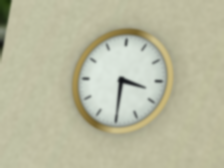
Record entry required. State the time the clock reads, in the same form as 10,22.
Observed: 3,30
